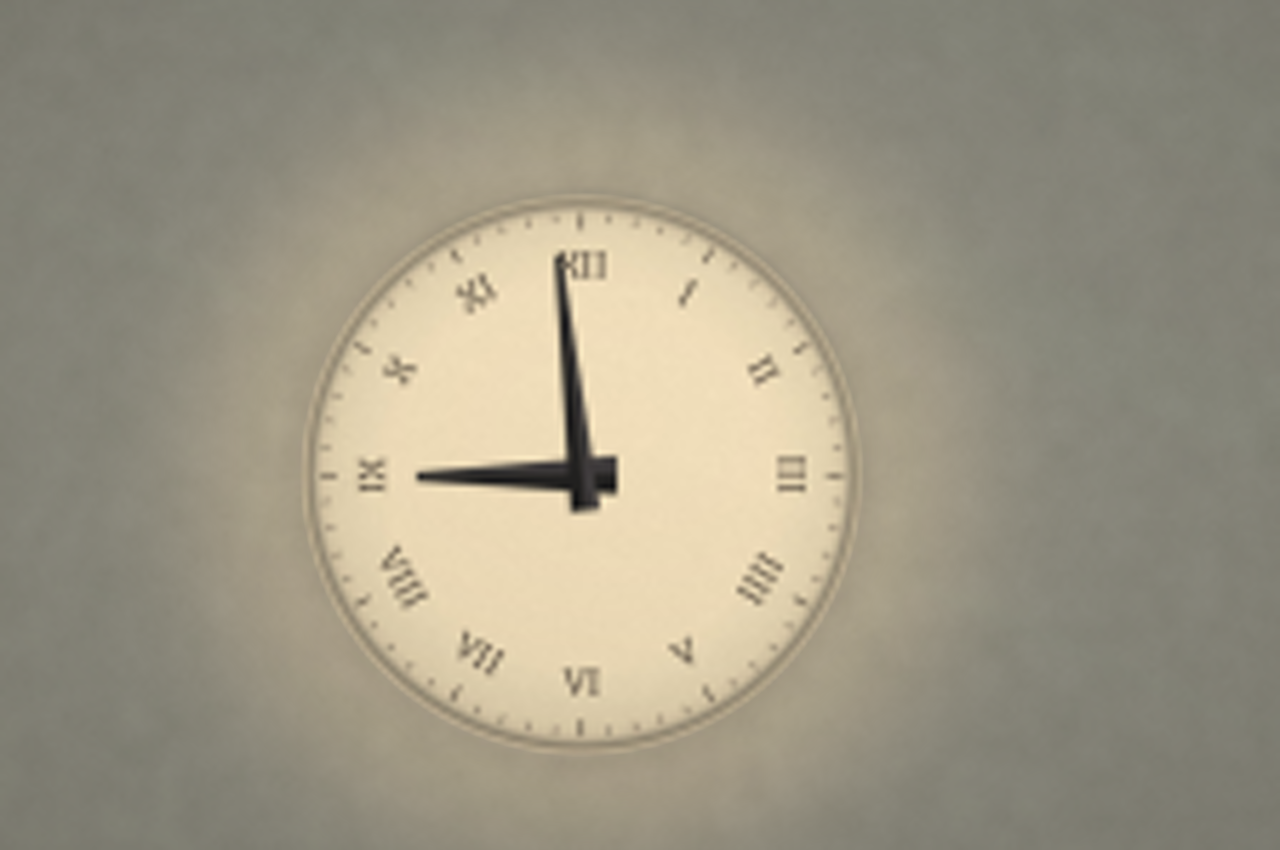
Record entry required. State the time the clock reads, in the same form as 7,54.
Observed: 8,59
